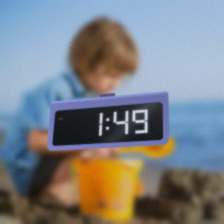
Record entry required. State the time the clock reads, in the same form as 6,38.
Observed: 1,49
